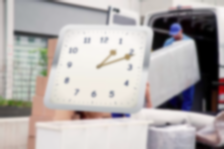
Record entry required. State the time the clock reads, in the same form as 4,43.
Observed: 1,11
